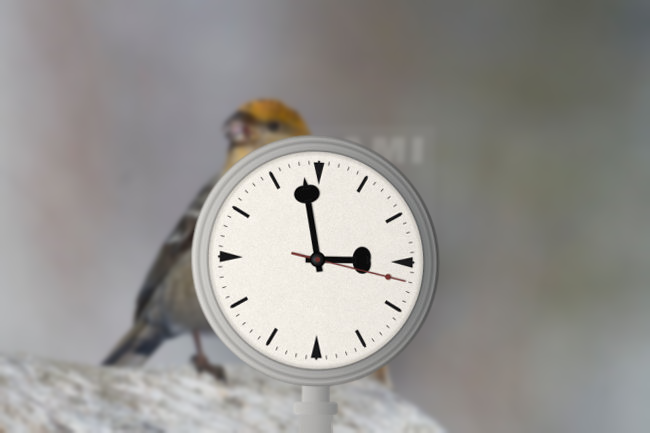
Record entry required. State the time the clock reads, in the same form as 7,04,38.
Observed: 2,58,17
